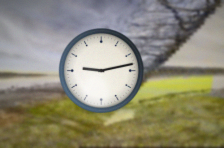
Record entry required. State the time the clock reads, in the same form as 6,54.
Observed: 9,13
